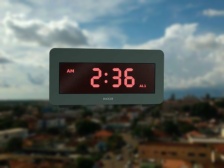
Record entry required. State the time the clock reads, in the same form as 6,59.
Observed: 2,36
